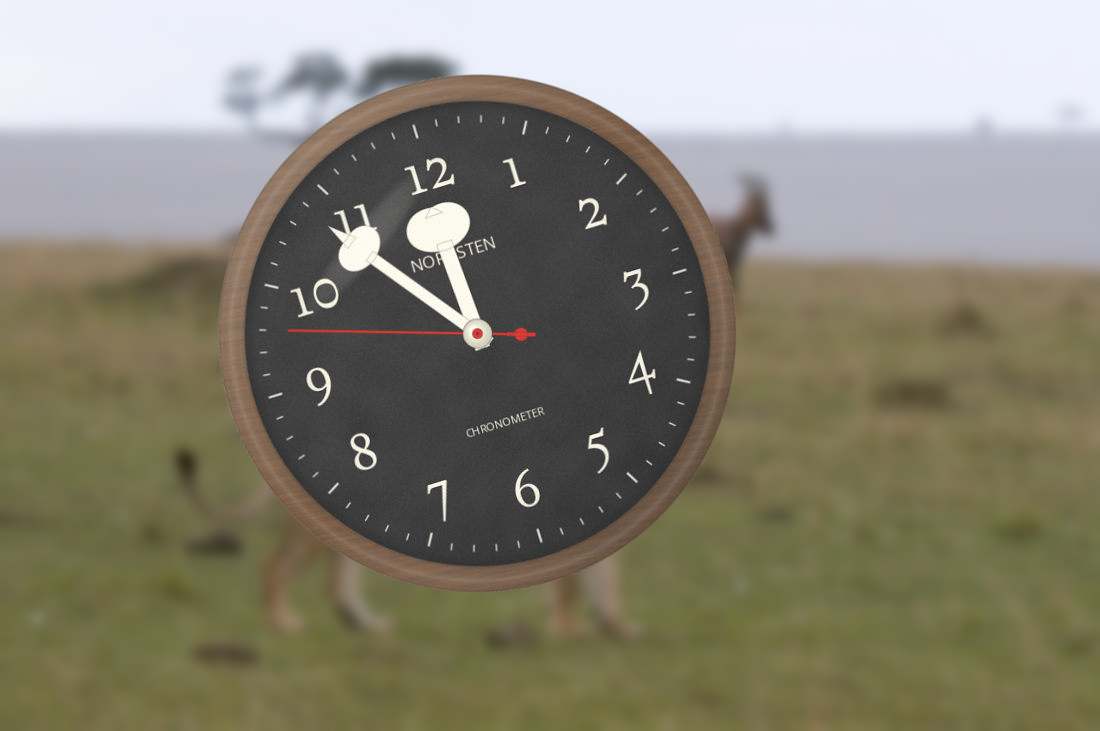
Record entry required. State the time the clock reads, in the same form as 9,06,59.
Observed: 11,53,48
